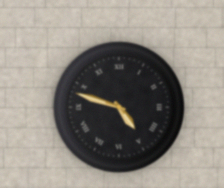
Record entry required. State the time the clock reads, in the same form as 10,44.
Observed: 4,48
